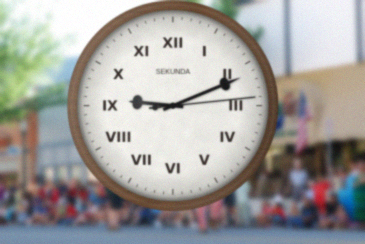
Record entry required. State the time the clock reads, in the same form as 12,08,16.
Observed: 9,11,14
